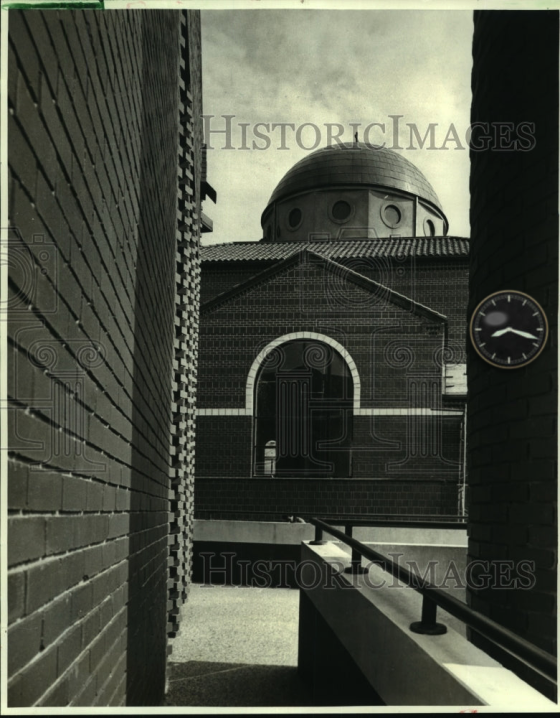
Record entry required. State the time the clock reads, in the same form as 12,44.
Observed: 8,18
